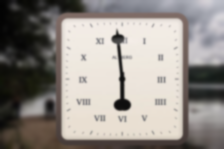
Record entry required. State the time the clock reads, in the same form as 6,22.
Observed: 5,59
